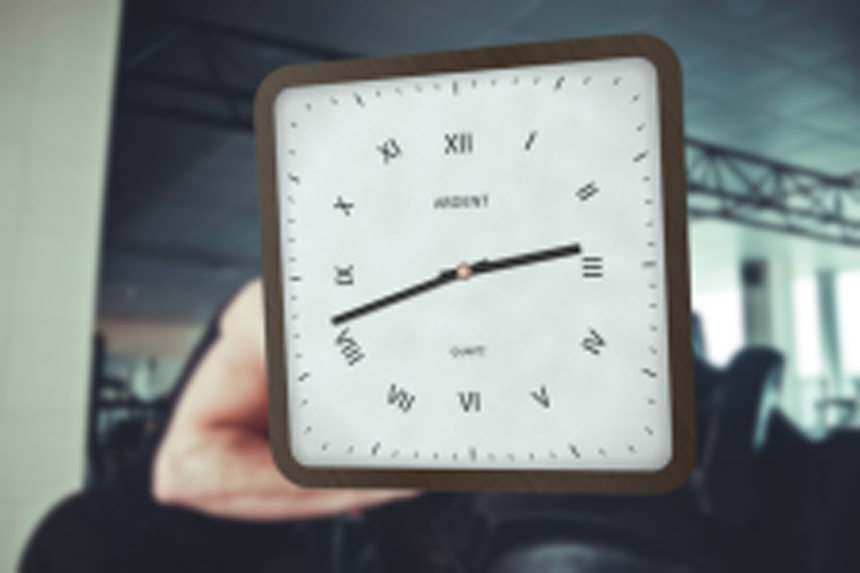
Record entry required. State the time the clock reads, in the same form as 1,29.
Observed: 2,42
